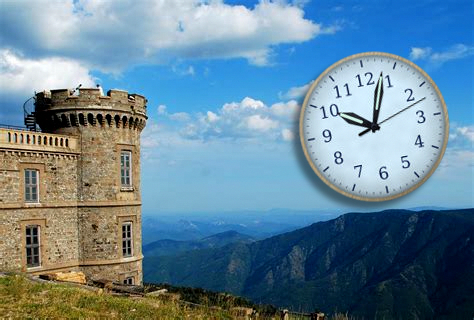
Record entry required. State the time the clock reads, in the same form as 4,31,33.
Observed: 10,03,12
